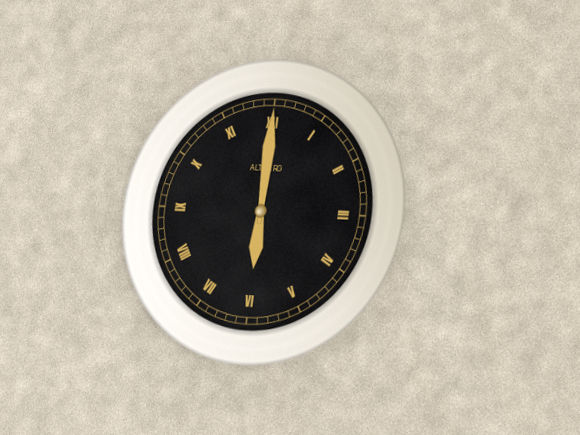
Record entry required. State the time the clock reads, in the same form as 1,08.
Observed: 6,00
